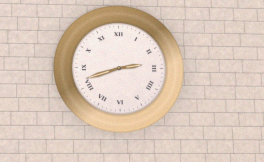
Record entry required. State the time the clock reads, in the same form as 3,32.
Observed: 2,42
